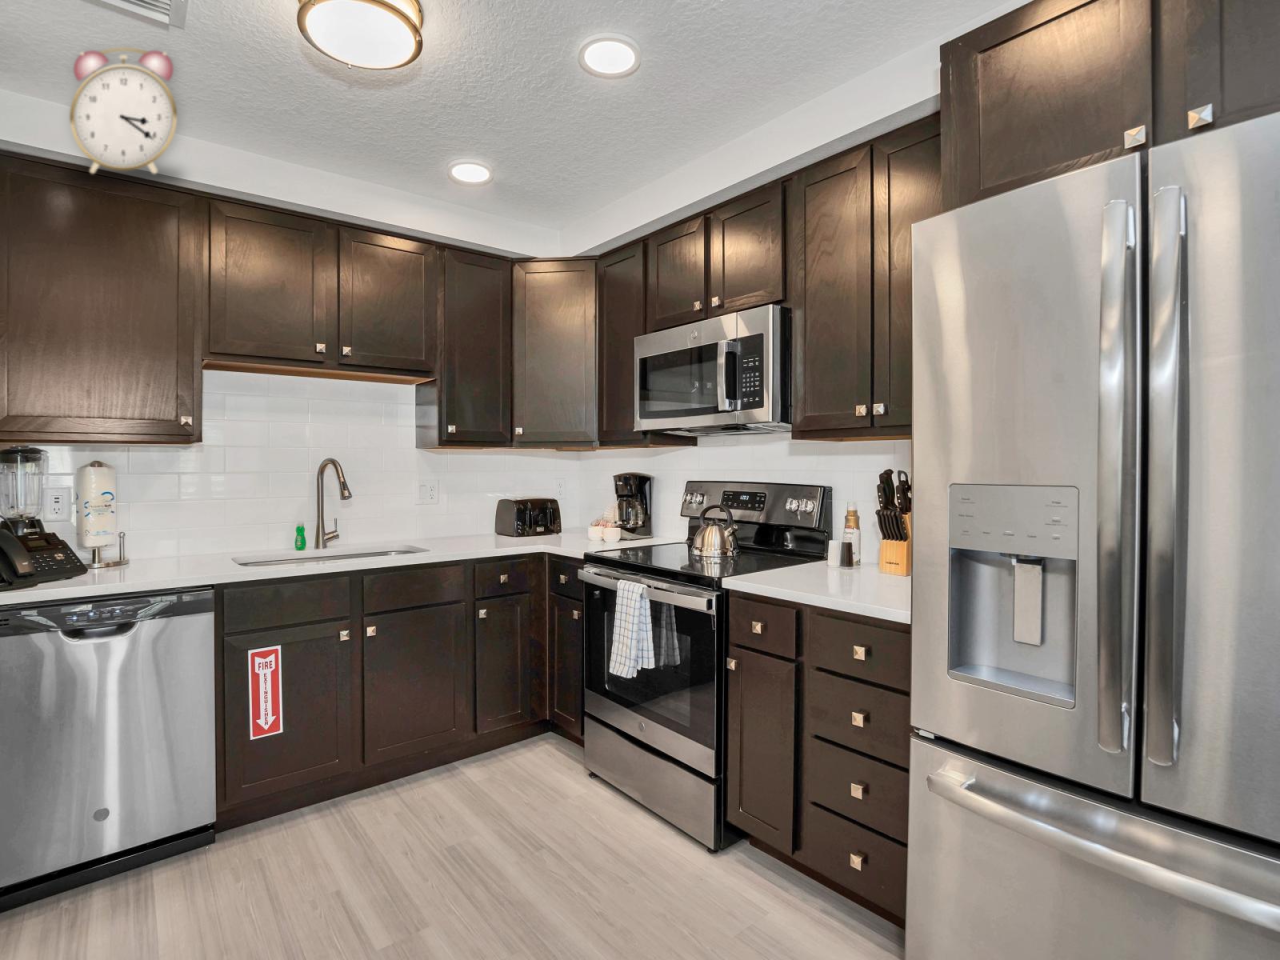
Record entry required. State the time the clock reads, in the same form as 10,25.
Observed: 3,21
